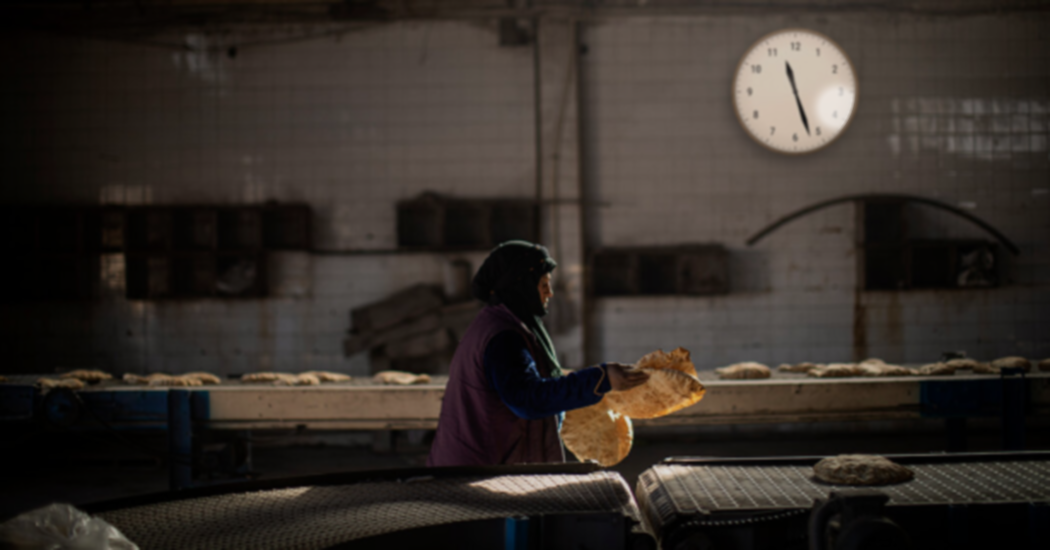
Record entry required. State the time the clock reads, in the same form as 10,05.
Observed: 11,27
